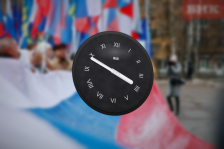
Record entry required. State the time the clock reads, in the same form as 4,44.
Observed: 3,49
